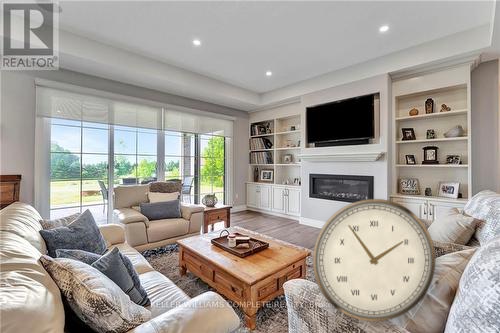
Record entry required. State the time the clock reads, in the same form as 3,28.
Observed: 1,54
